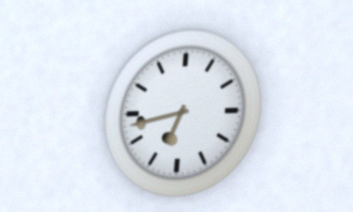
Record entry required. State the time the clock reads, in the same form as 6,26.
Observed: 6,43
